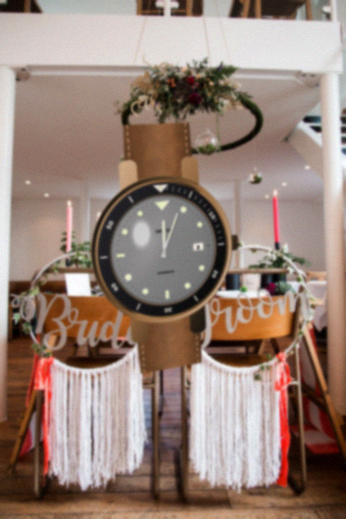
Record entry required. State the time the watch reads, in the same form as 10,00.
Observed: 12,04
